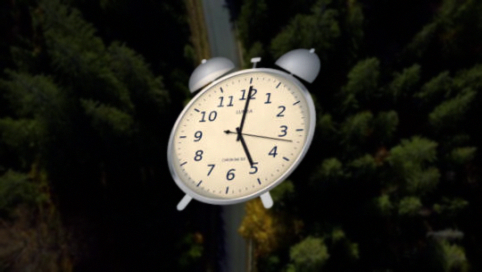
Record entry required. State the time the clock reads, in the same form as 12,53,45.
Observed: 5,00,17
